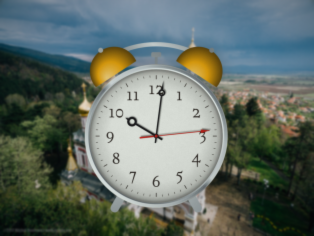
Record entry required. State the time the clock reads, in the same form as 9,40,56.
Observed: 10,01,14
